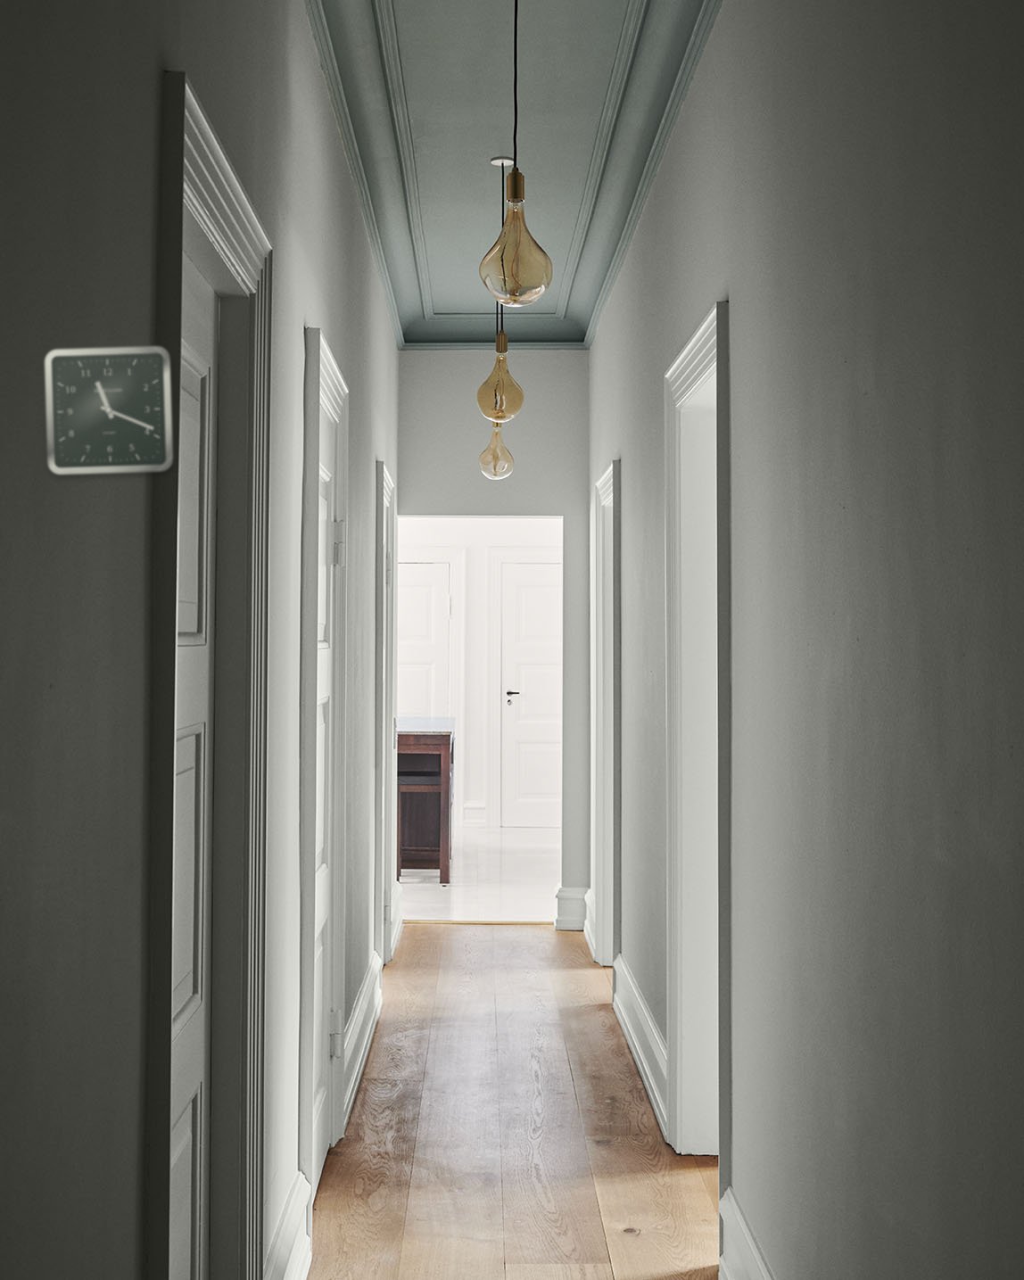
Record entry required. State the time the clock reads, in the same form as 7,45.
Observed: 11,19
